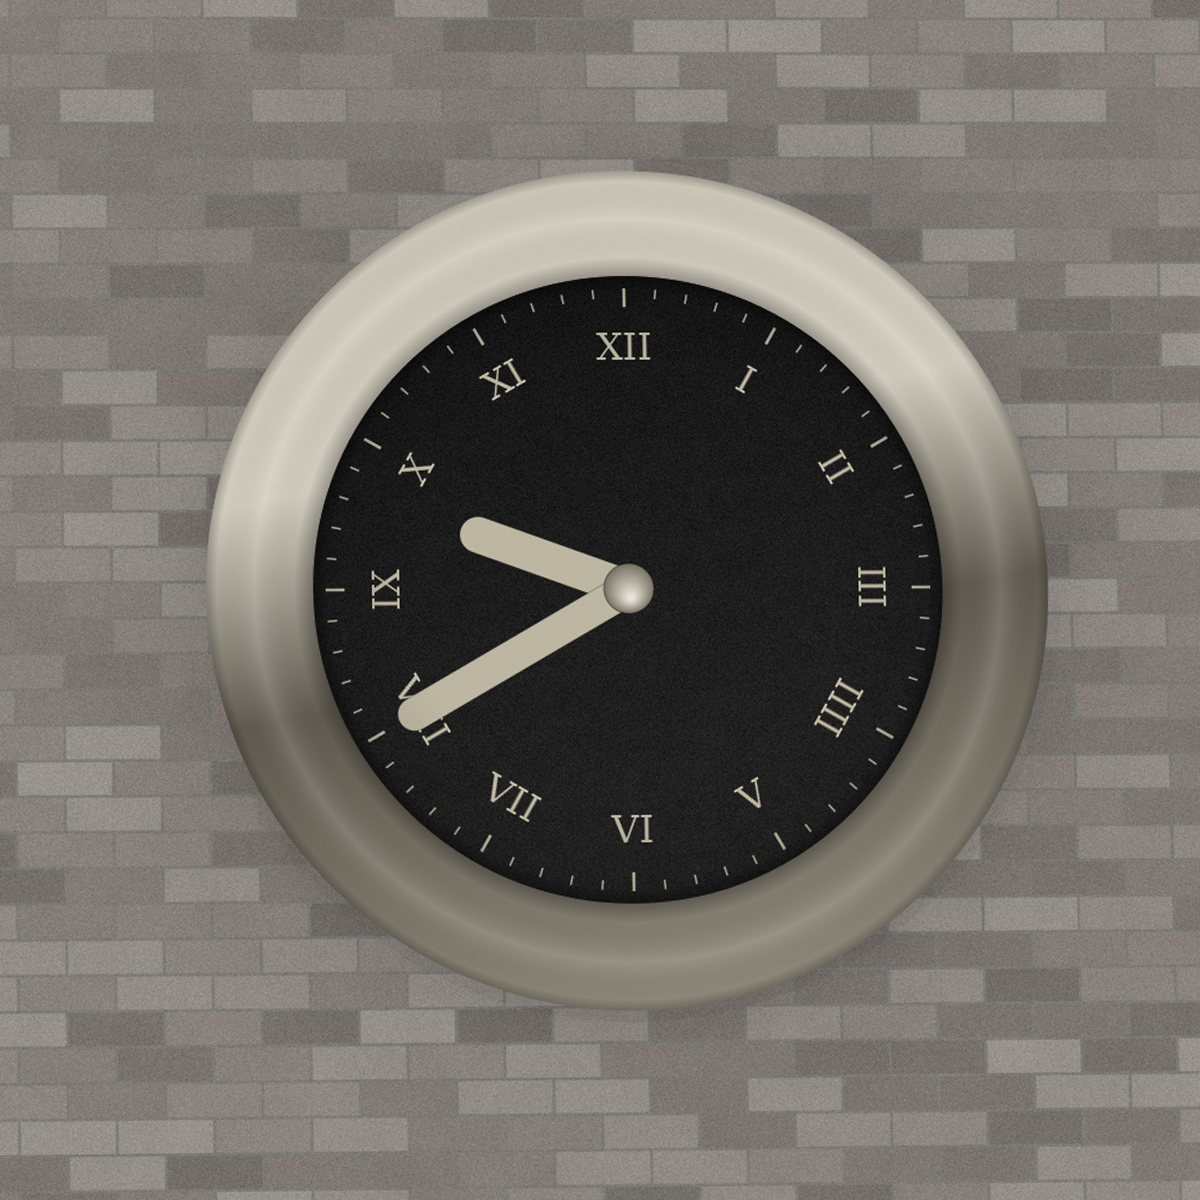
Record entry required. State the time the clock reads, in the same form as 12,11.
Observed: 9,40
